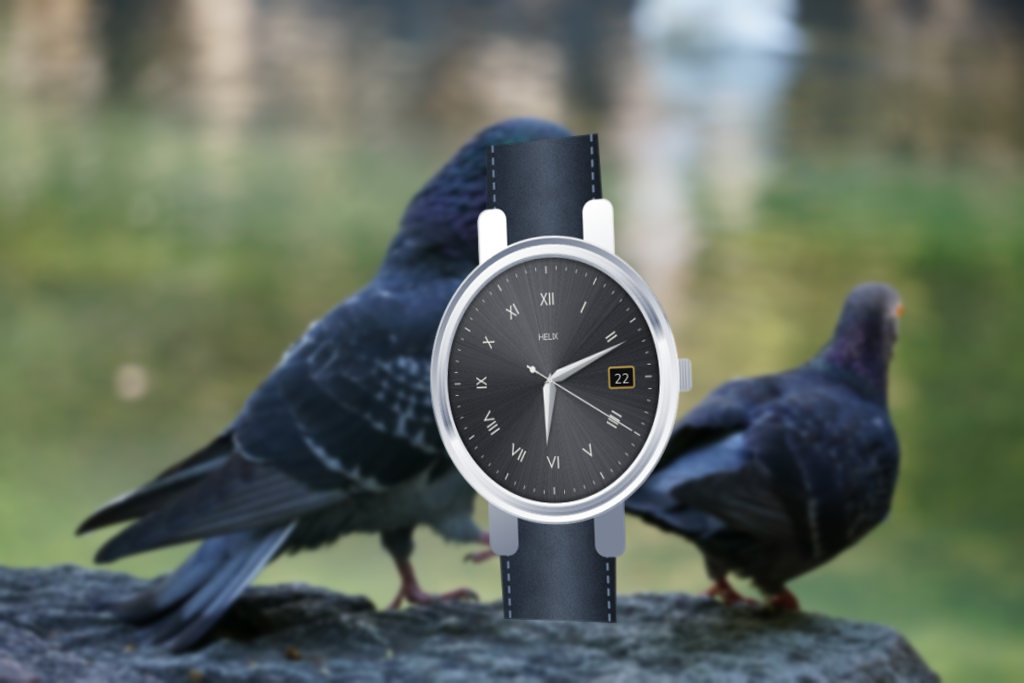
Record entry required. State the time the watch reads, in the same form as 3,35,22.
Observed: 6,11,20
